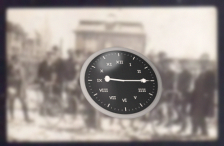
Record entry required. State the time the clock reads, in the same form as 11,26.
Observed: 9,15
